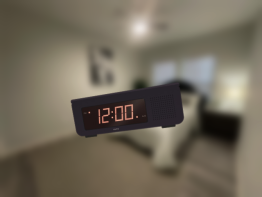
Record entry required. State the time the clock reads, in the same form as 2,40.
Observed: 12,00
